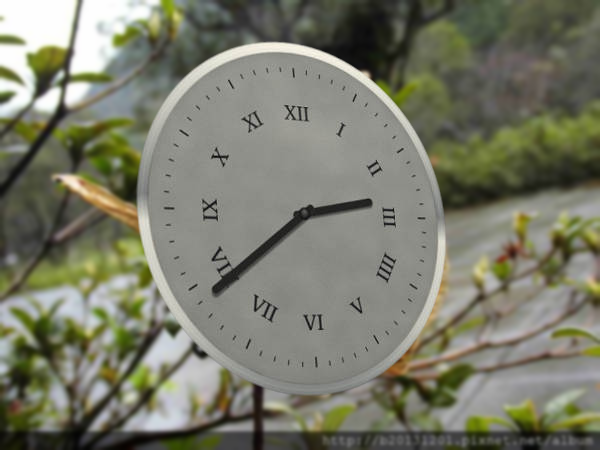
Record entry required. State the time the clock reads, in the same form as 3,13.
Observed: 2,39
